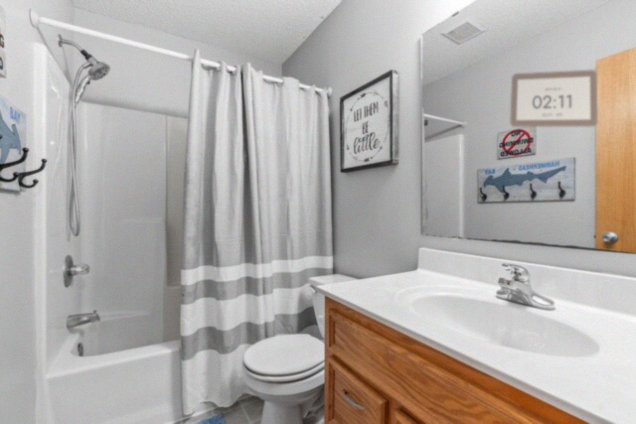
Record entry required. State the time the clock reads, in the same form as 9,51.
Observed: 2,11
